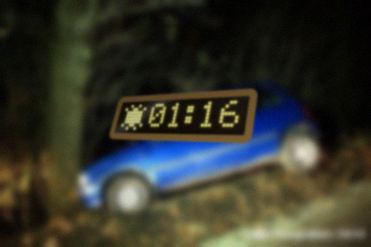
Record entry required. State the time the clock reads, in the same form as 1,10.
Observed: 1,16
